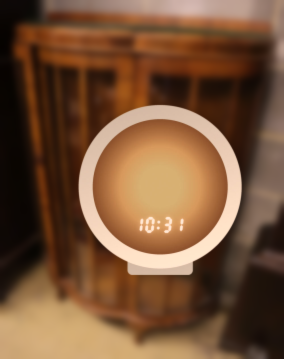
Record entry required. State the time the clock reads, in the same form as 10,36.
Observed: 10,31
